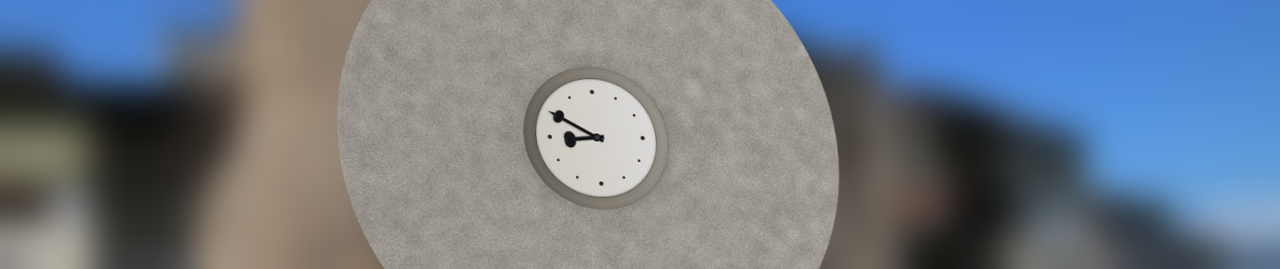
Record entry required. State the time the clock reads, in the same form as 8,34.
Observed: 8,50
